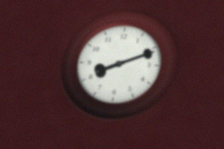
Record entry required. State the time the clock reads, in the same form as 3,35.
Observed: 8,11
